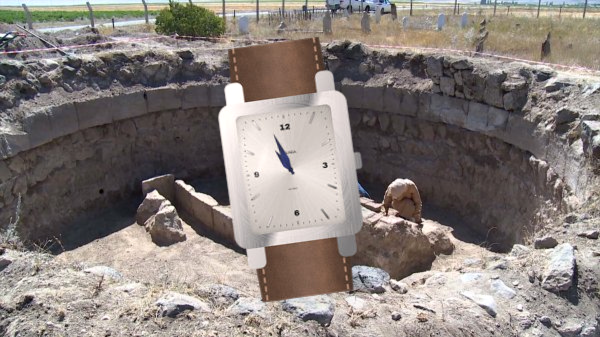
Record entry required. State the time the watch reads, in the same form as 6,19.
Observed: 10,57
